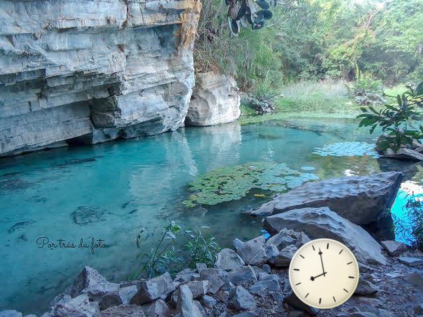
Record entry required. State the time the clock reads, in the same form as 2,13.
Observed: 7,57
